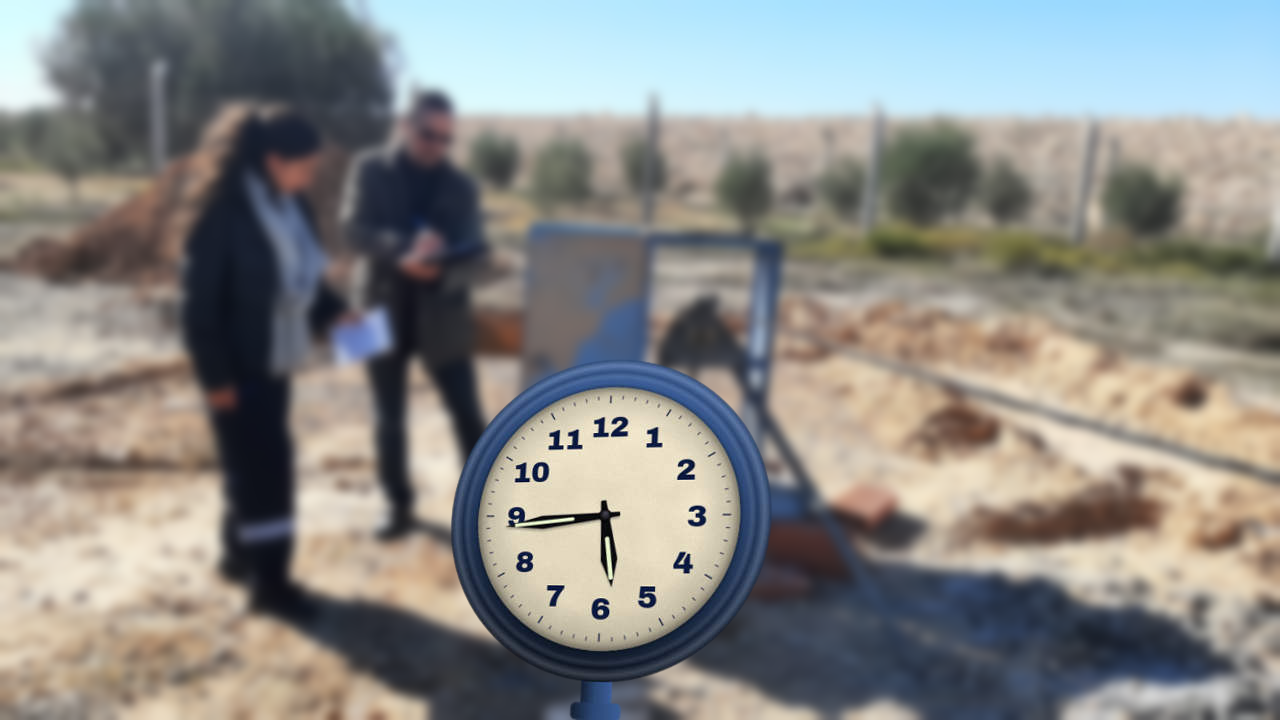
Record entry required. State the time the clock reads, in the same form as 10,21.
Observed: 5,44
